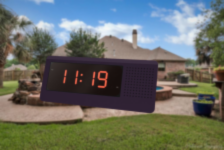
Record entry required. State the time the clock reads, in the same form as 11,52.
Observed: 11,19
